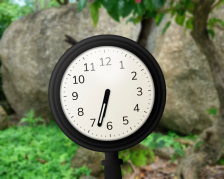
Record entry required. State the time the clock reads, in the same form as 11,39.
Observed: 6,33
